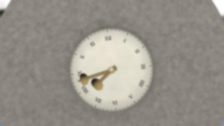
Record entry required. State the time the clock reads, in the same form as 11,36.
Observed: 7,43
